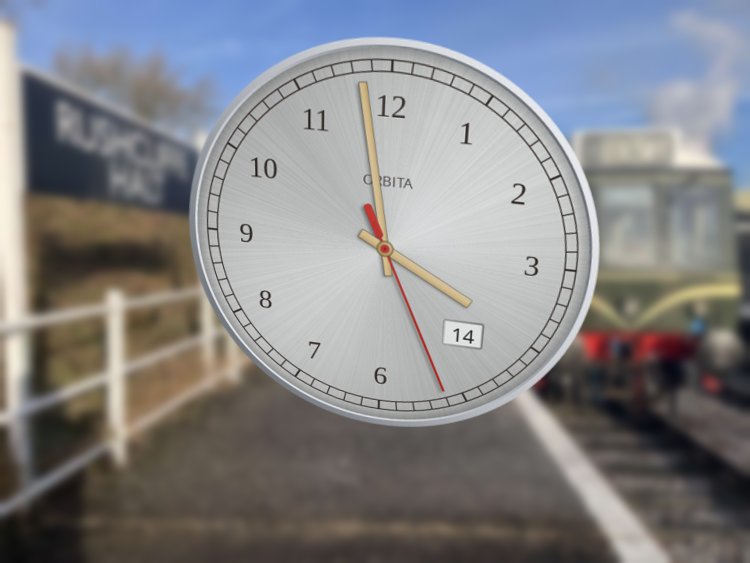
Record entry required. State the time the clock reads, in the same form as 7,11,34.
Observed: 3,58,26
